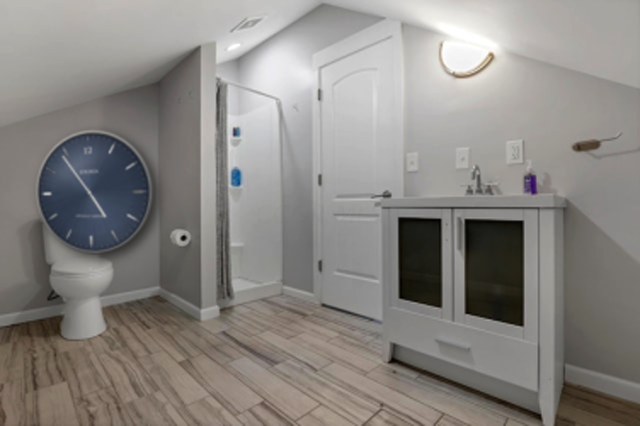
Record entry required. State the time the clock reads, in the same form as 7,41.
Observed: 4,54
